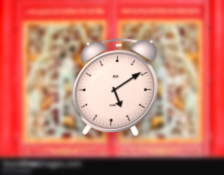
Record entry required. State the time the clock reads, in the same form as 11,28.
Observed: 5,09
